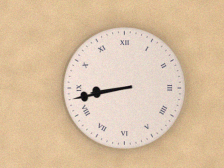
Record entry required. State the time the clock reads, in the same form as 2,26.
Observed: 8,43
